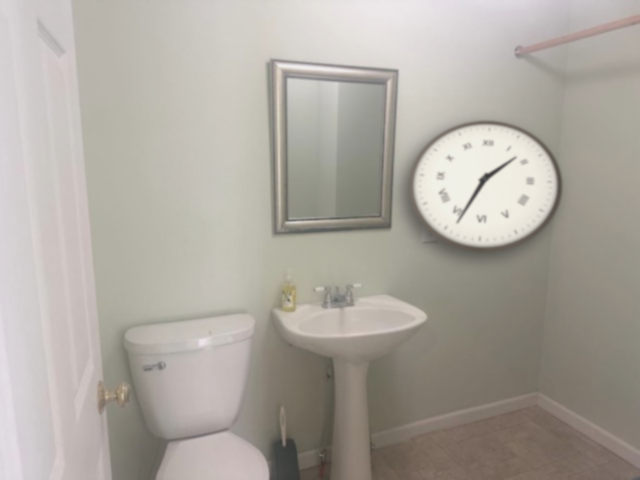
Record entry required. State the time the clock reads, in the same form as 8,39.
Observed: 1,34
